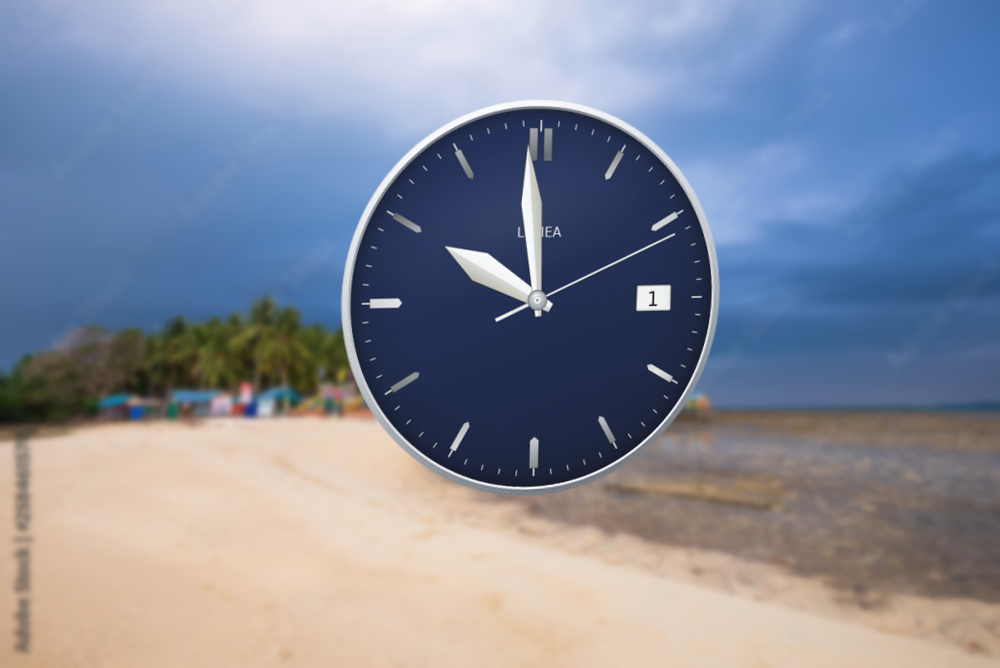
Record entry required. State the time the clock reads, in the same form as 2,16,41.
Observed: 9,59,11
